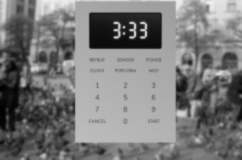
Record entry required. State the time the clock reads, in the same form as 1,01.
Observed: 3,33
